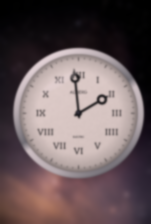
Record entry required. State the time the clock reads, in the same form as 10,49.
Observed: 1,59
